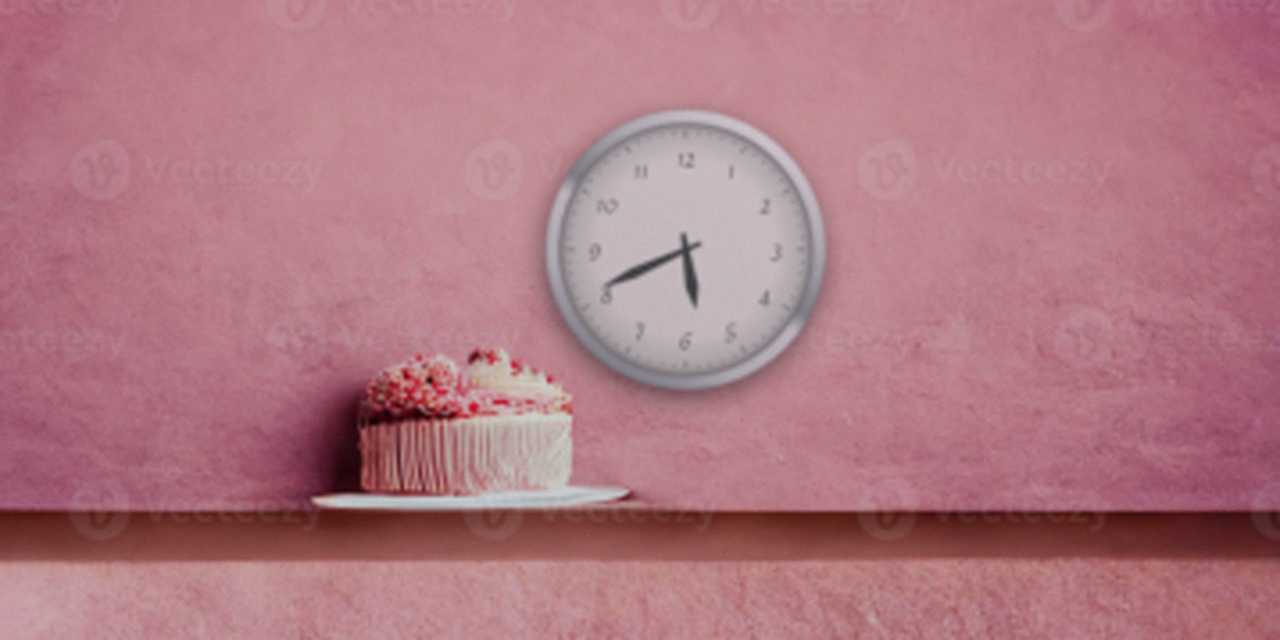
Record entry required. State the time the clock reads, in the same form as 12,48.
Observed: 5,41
